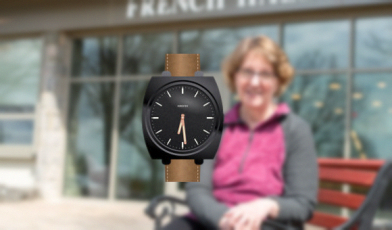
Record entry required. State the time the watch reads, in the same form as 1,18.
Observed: 6,29
